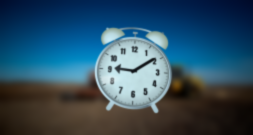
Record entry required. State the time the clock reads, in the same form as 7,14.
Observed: 9,09
